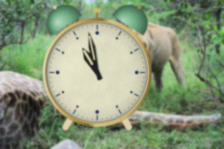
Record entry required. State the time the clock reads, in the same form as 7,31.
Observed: 10,58
